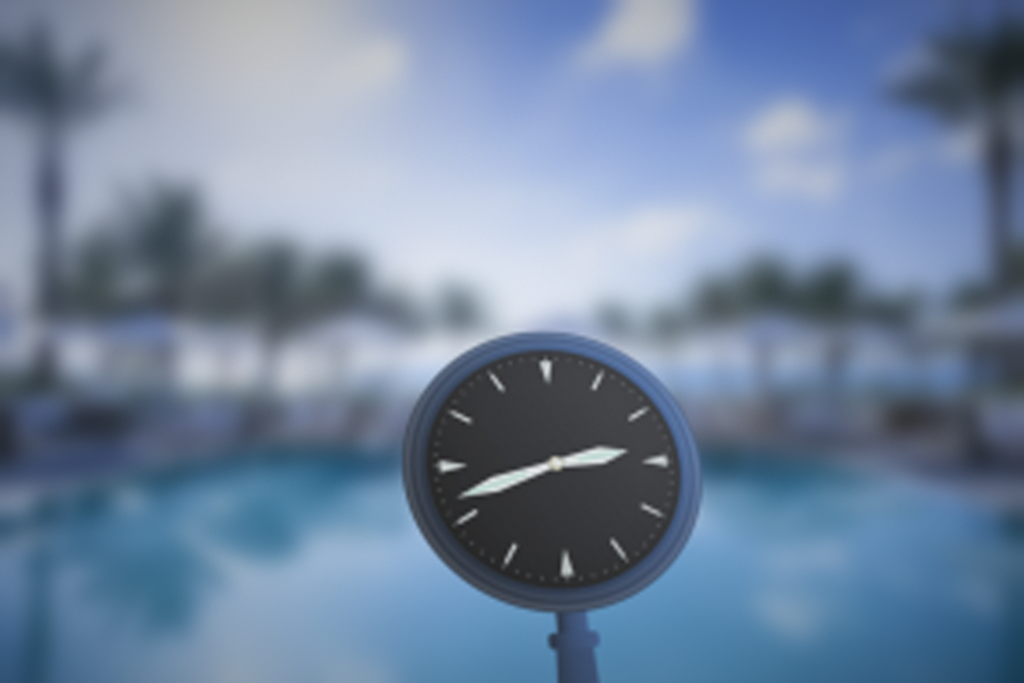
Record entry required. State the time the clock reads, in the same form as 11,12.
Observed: 2,42
